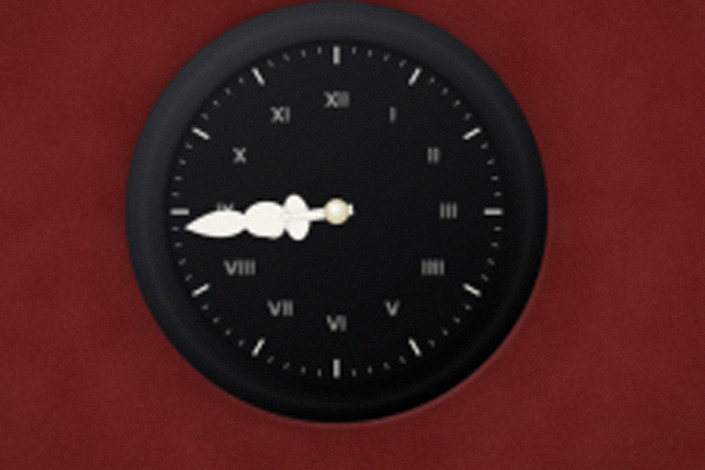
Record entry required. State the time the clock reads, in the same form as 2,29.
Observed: 8,44
